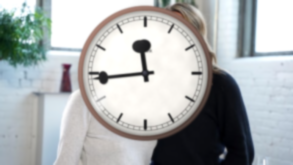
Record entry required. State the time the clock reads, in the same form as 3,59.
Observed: 11,44
